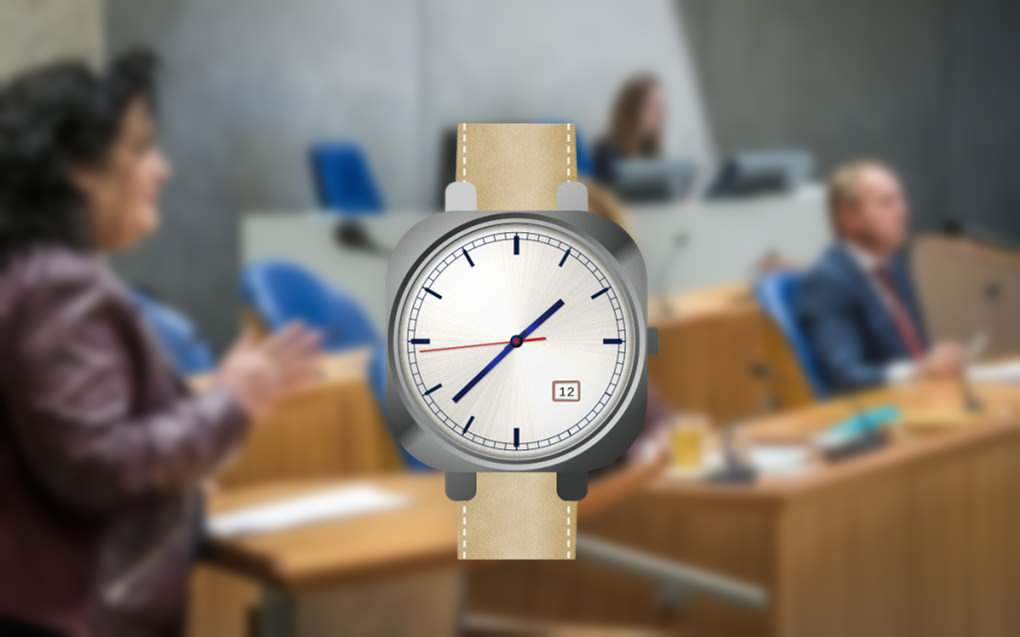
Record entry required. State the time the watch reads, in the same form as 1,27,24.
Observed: 1,37,44
